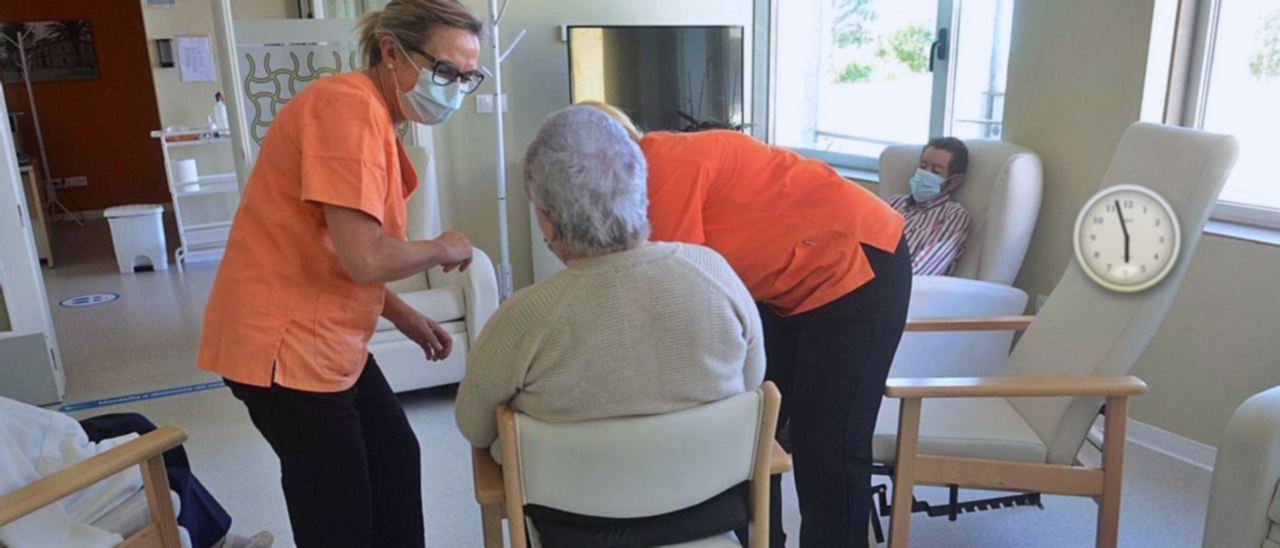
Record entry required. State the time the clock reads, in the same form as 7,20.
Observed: 5,57
